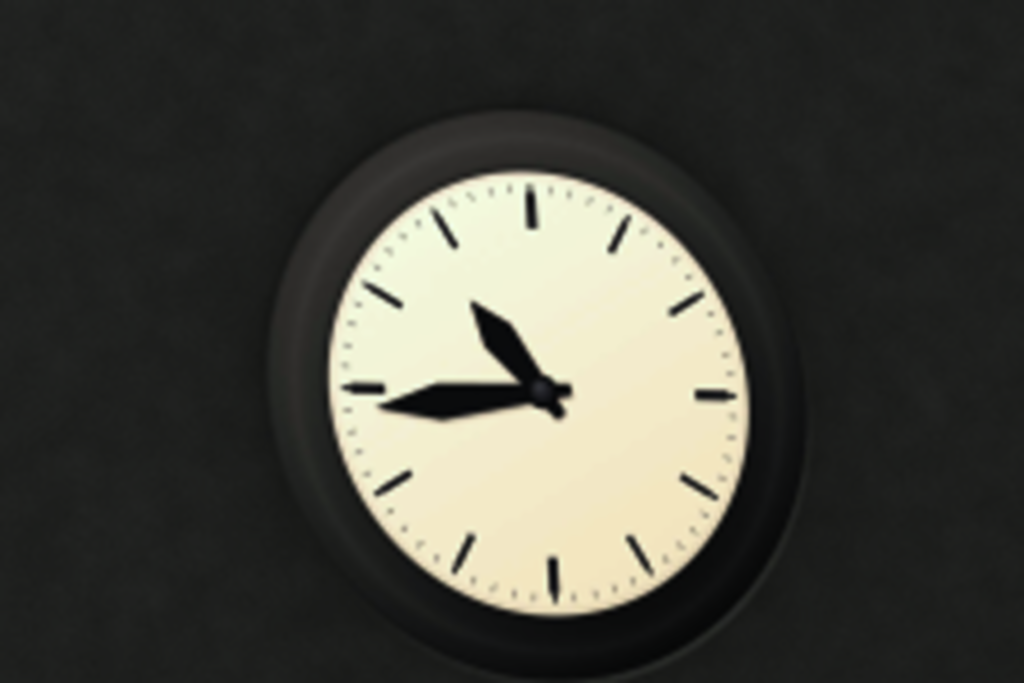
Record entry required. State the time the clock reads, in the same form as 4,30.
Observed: 10,44
